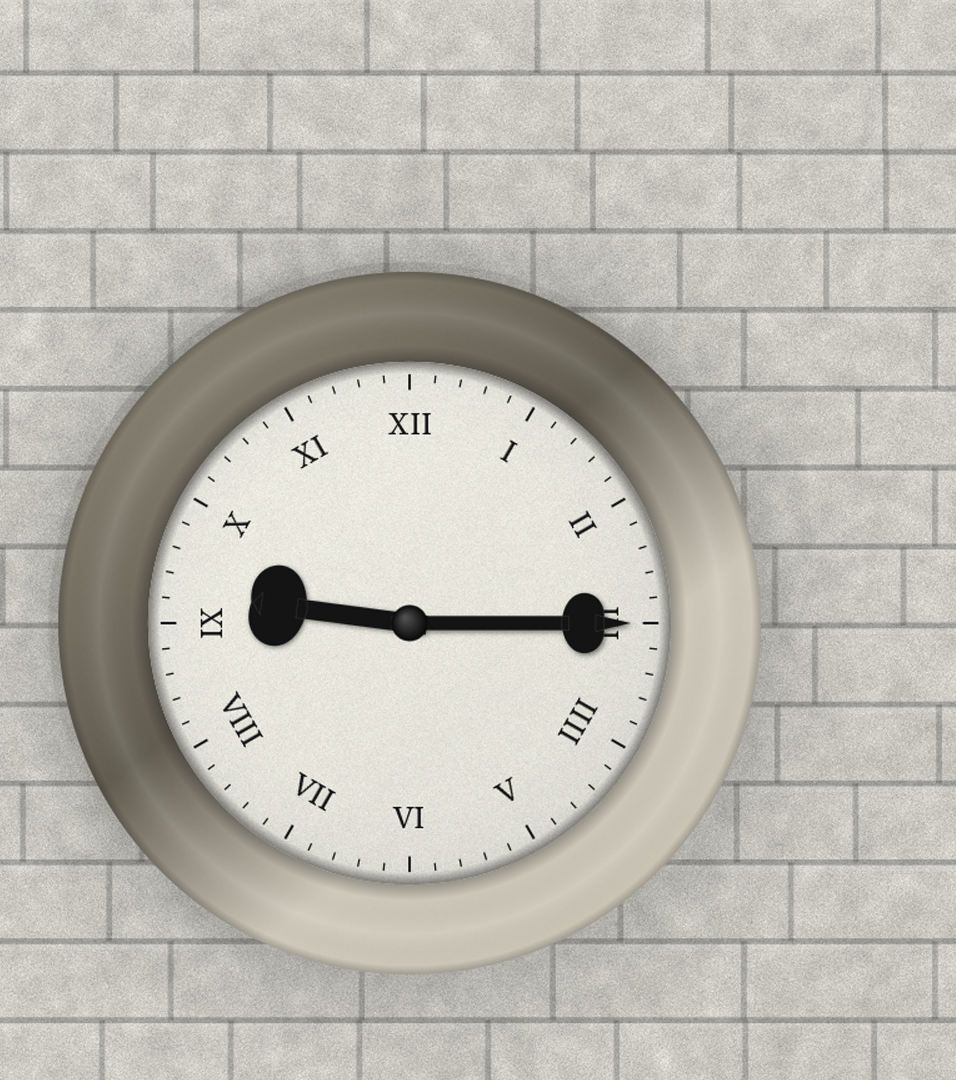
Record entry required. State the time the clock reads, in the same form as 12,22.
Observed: 9,15
